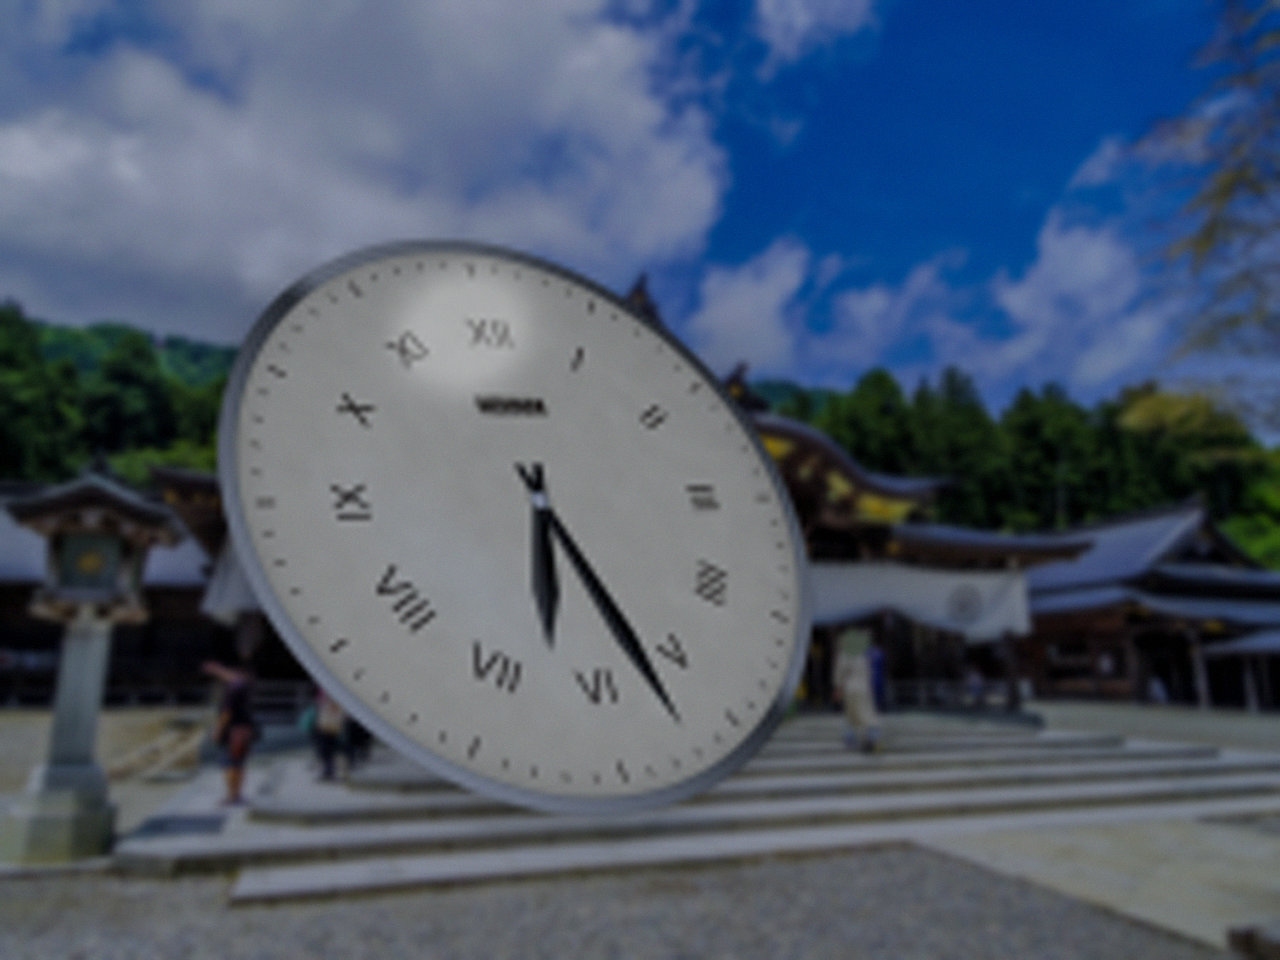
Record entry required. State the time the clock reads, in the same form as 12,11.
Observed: 6,27
